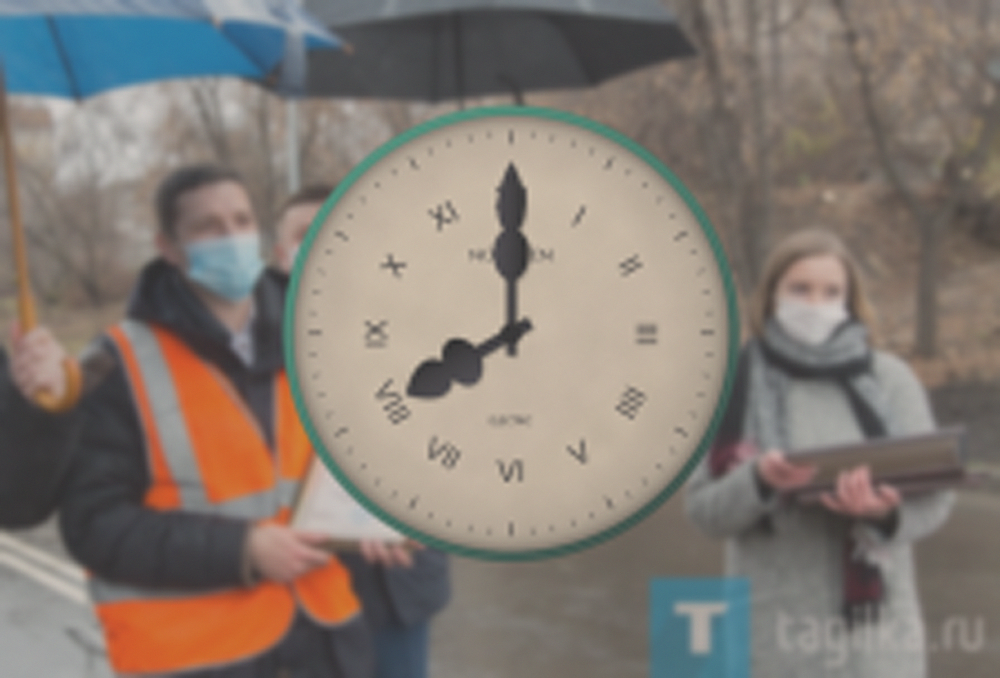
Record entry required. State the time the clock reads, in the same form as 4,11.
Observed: 8,00
